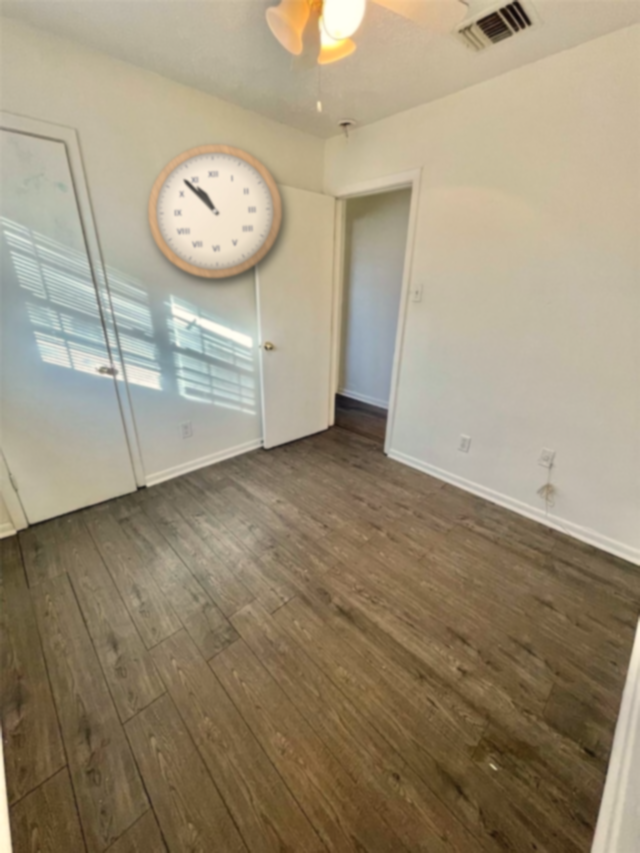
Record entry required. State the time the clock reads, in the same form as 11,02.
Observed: 10,53
